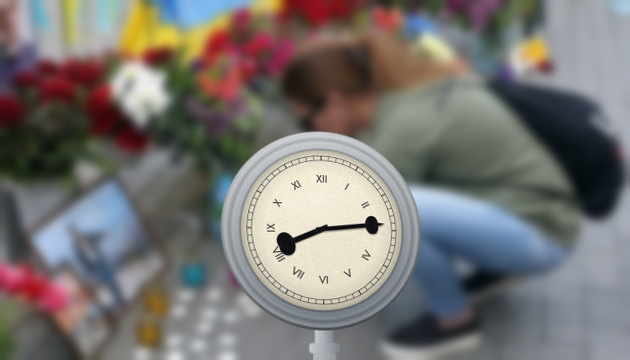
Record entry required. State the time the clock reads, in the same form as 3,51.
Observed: 8,14
